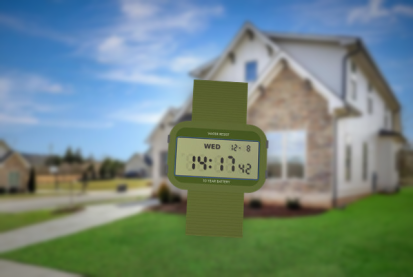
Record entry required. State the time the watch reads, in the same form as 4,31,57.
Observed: 14,17,42
